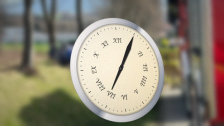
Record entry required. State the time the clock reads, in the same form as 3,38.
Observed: 7,05
